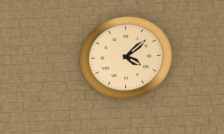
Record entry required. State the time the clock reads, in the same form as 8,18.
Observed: 4,08
